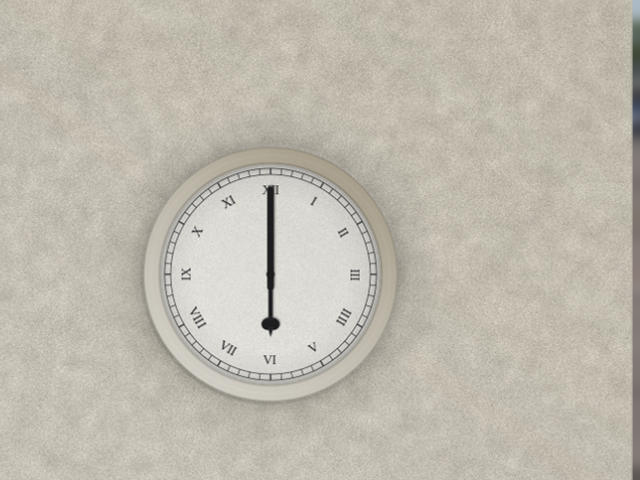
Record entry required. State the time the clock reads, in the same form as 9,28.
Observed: 6,00
